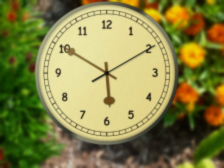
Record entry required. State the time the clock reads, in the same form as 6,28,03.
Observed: 5,50,10
